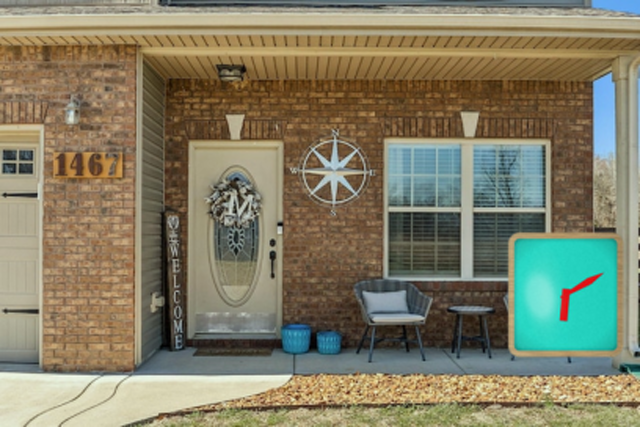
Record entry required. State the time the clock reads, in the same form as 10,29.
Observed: 6,10
